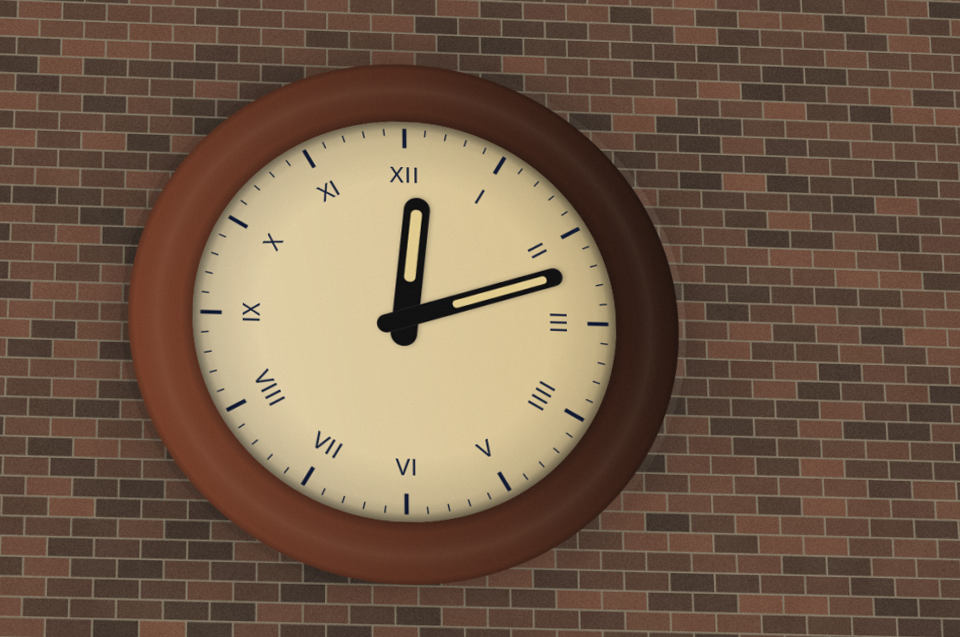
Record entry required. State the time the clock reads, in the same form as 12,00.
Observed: 12,12
